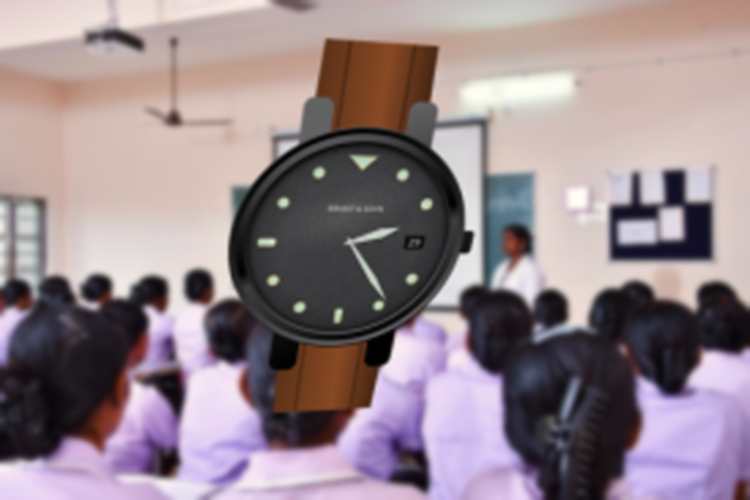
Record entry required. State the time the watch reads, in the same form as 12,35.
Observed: 2,24
